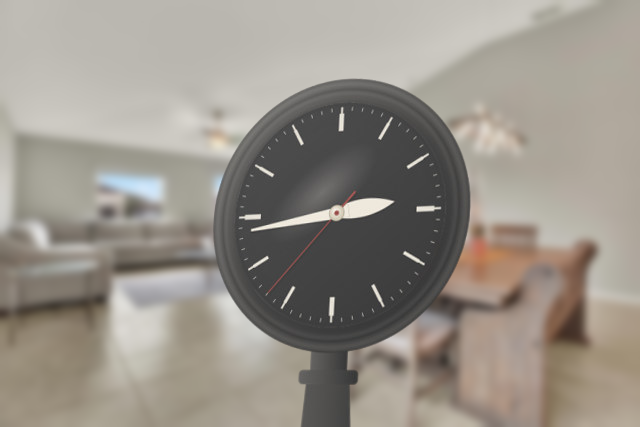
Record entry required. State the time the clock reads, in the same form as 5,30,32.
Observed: 2,43,37
